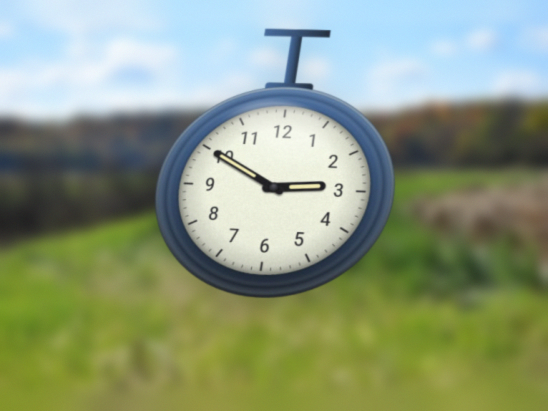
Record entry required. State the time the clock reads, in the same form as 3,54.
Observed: 2,50
